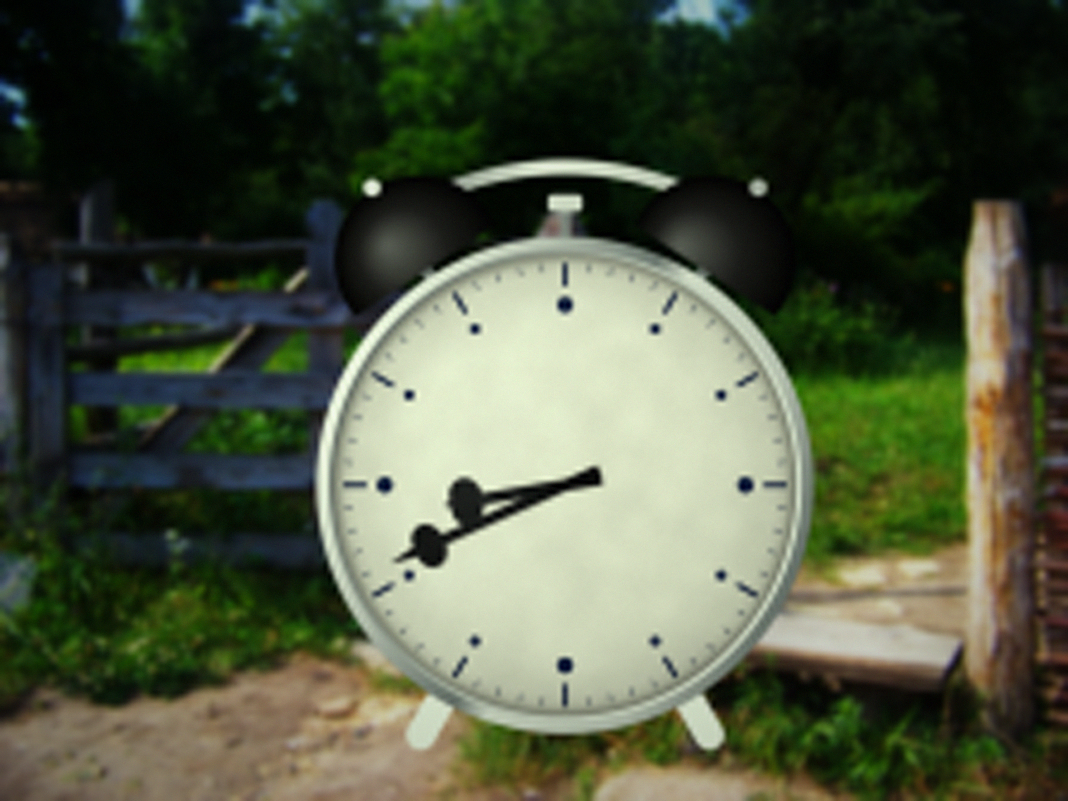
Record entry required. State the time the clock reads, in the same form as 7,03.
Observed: 8,41
